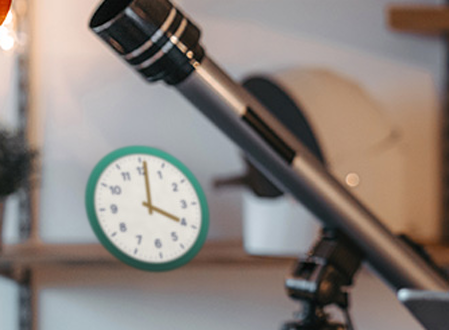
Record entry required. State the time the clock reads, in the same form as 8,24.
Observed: 4,01
